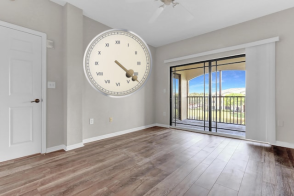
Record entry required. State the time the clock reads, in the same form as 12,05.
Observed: 4,22
